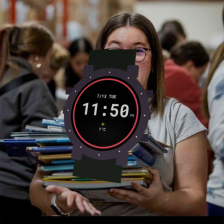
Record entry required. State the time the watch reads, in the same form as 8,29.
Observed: 11,50
